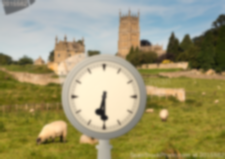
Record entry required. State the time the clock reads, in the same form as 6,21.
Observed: 6,30
